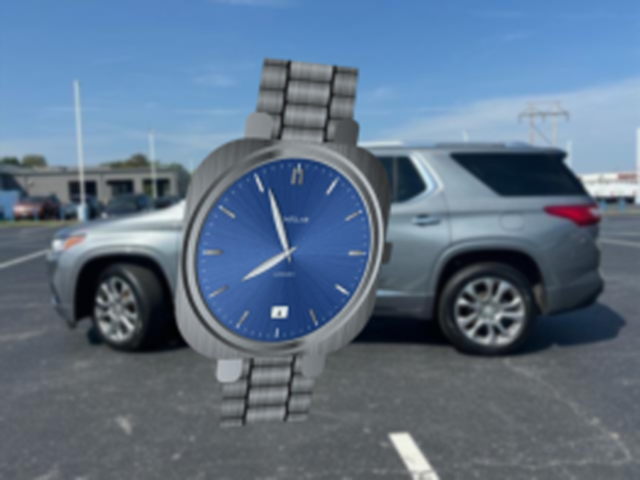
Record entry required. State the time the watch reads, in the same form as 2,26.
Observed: 7,56
